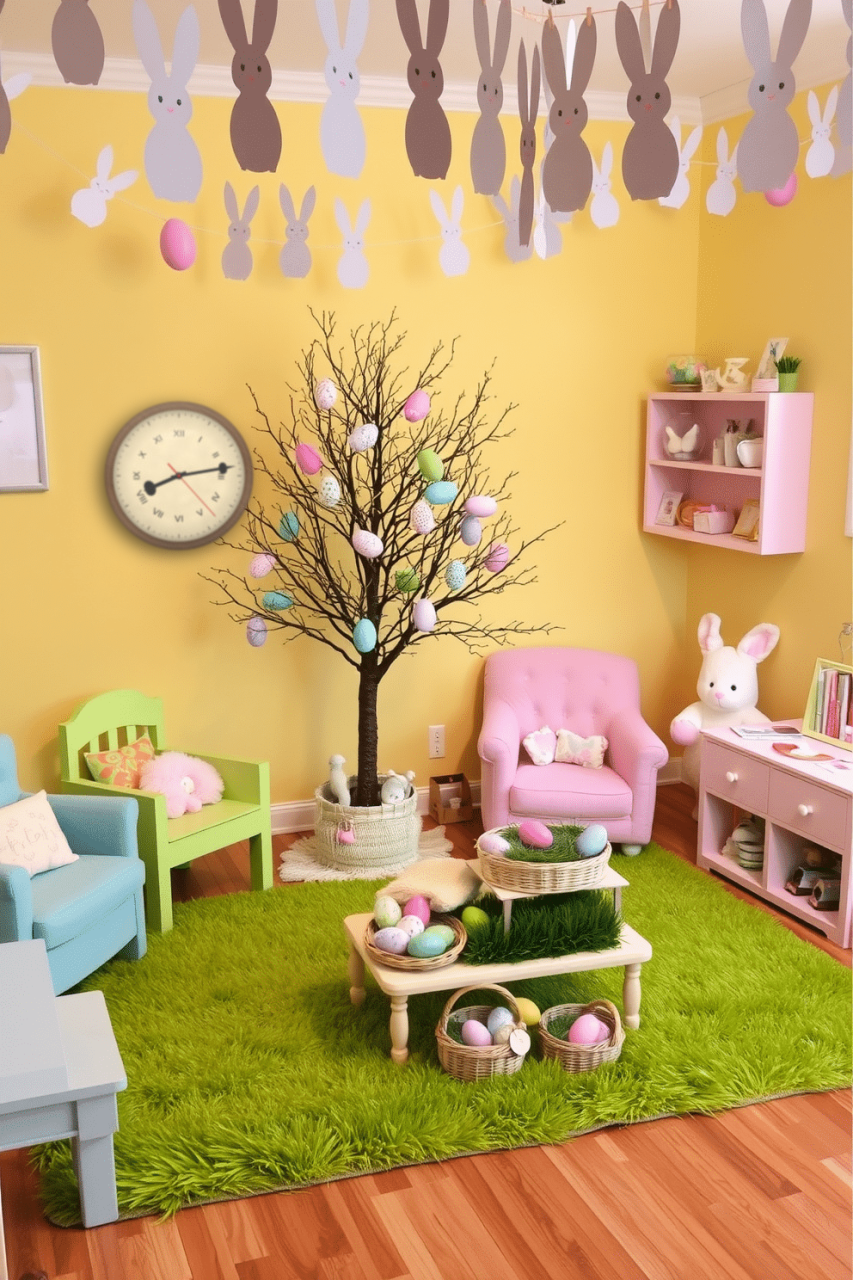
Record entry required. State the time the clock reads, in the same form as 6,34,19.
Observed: 8,13,23
